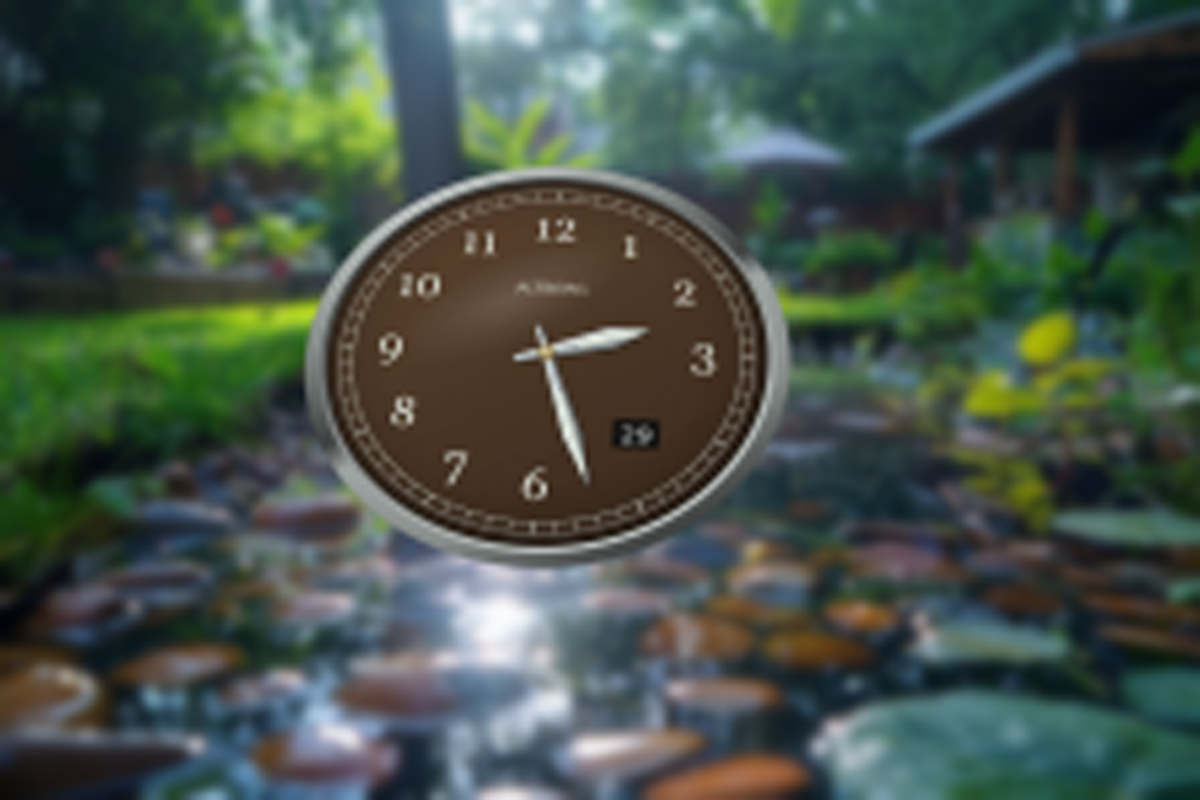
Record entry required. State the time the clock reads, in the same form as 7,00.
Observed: 2,27
